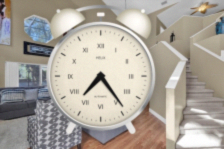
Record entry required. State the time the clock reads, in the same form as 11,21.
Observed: 7,24
